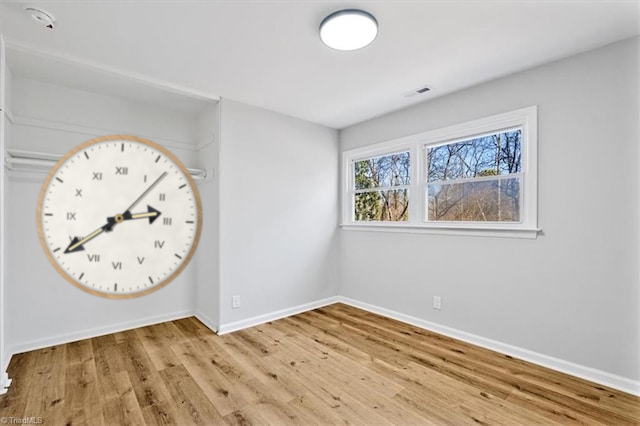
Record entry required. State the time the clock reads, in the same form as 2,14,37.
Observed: 2,39,07
